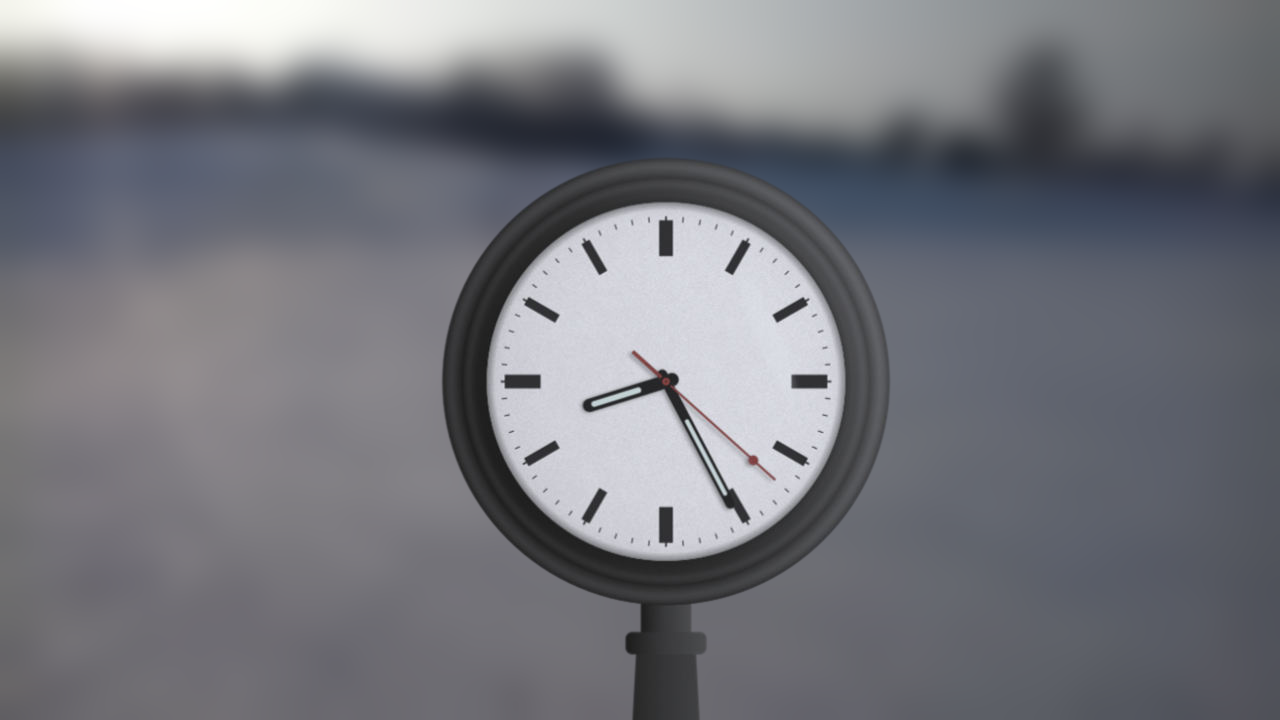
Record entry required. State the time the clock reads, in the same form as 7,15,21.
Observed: 8,25,22
